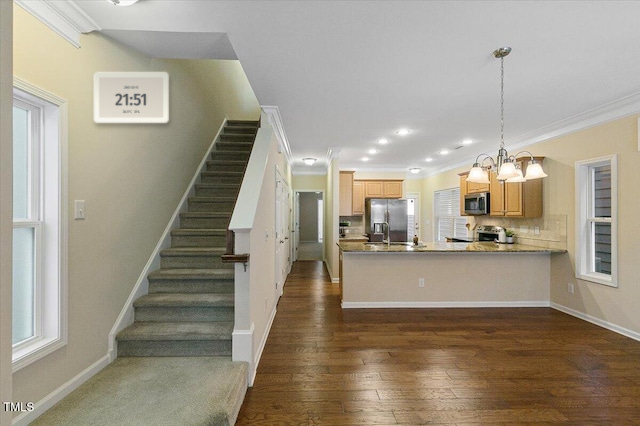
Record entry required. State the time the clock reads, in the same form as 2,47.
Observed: 21,51
